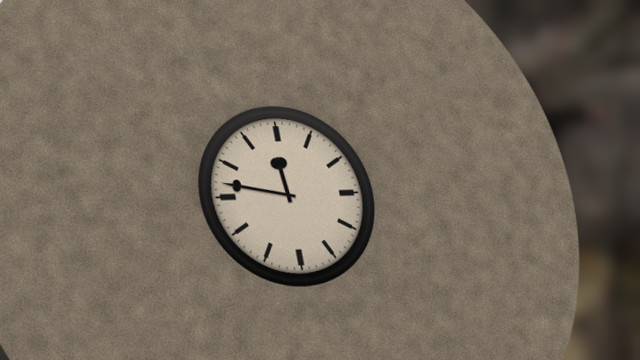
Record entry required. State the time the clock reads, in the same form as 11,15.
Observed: 11,47
